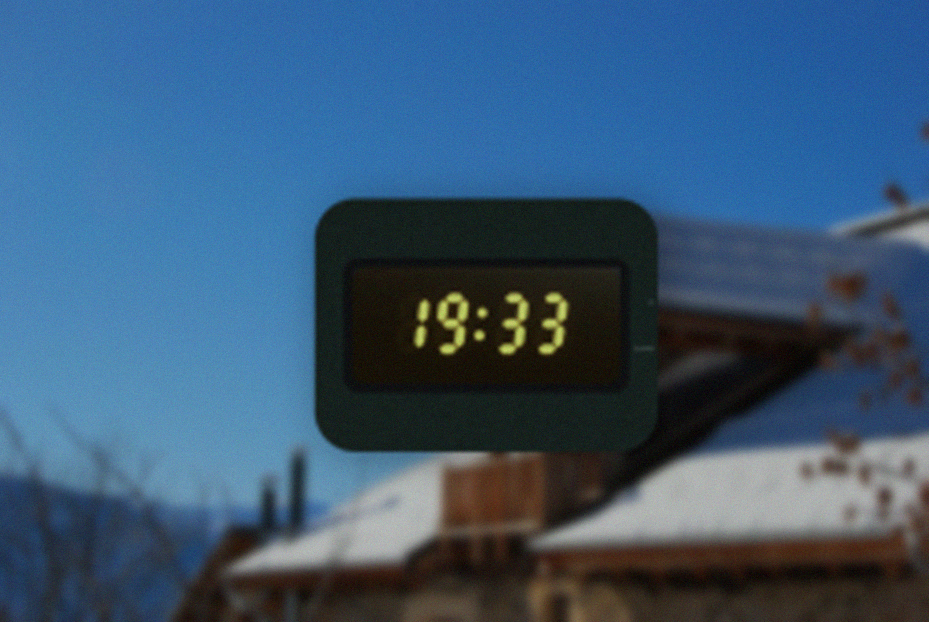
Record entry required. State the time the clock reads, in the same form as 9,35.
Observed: 19,33
